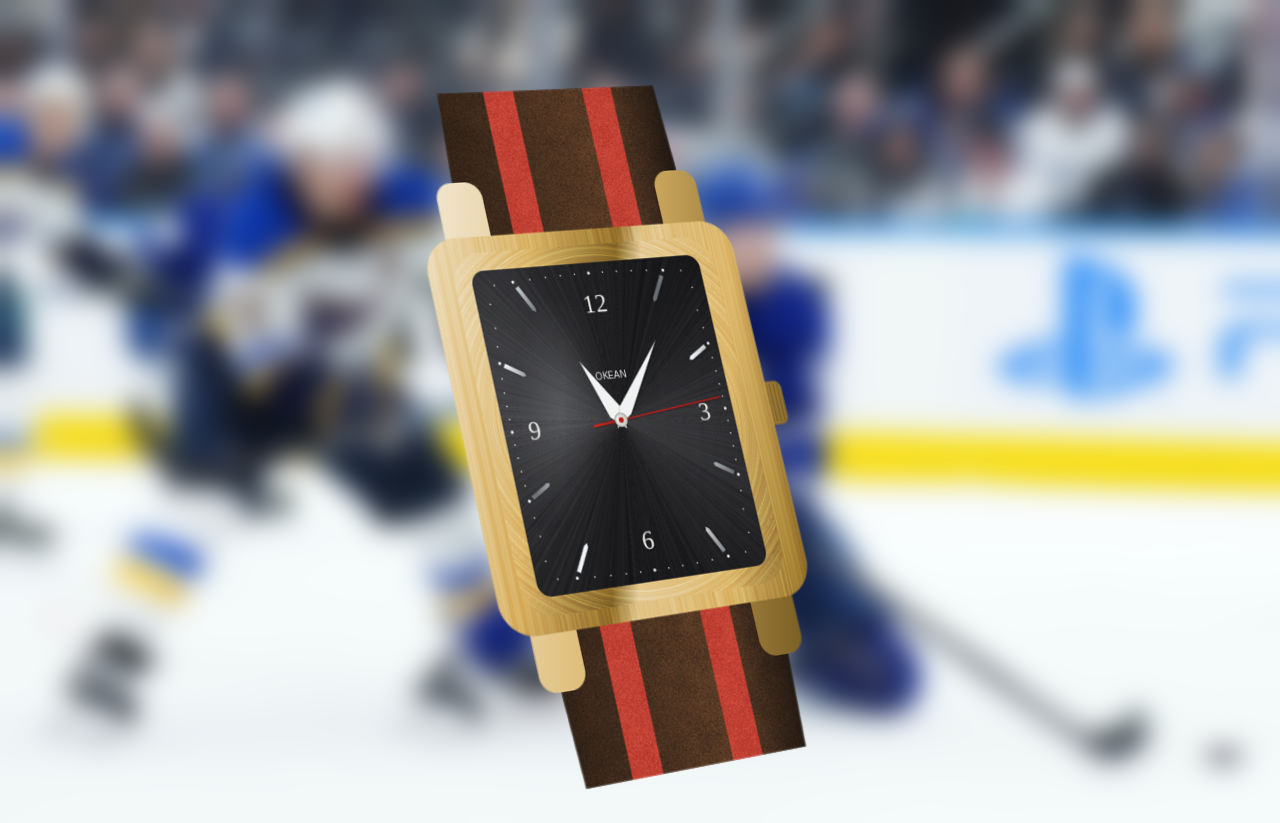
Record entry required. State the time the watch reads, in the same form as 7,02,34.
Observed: 11,06,14
